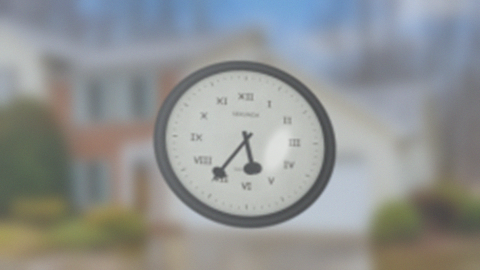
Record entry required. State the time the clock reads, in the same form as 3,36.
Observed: 5,36
